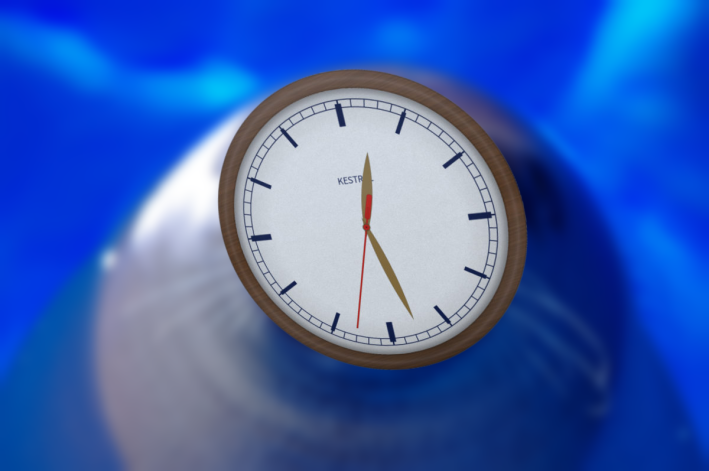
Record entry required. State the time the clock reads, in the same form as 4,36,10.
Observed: 12,27,33
